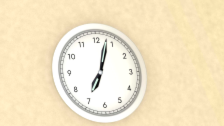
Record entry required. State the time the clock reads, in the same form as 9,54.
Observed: 7,03
